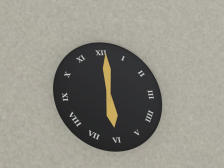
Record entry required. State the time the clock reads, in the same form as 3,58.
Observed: 6,01
